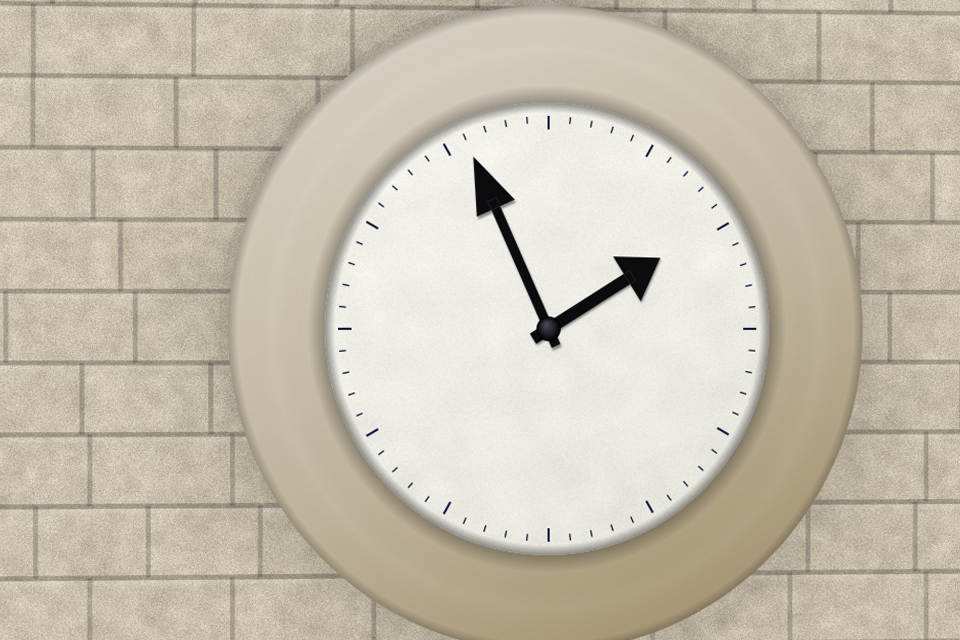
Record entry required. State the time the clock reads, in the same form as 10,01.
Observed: 1,56
